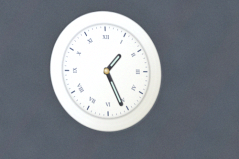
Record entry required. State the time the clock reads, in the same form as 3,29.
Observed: 1,26
